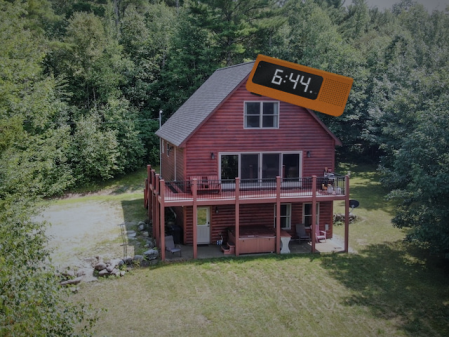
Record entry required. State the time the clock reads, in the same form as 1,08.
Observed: 6,44
